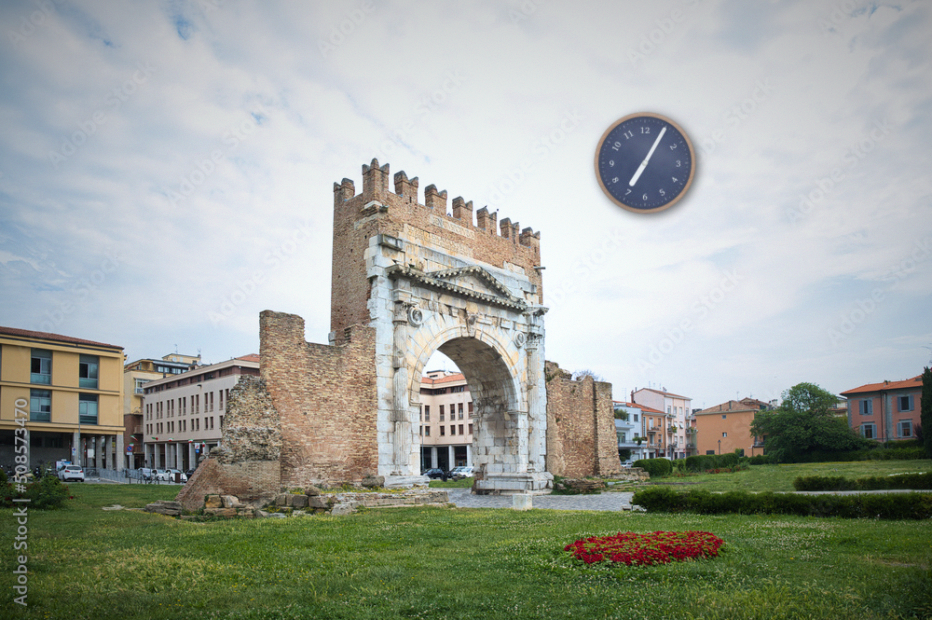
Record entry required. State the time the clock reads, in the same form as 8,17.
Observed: 7,05
